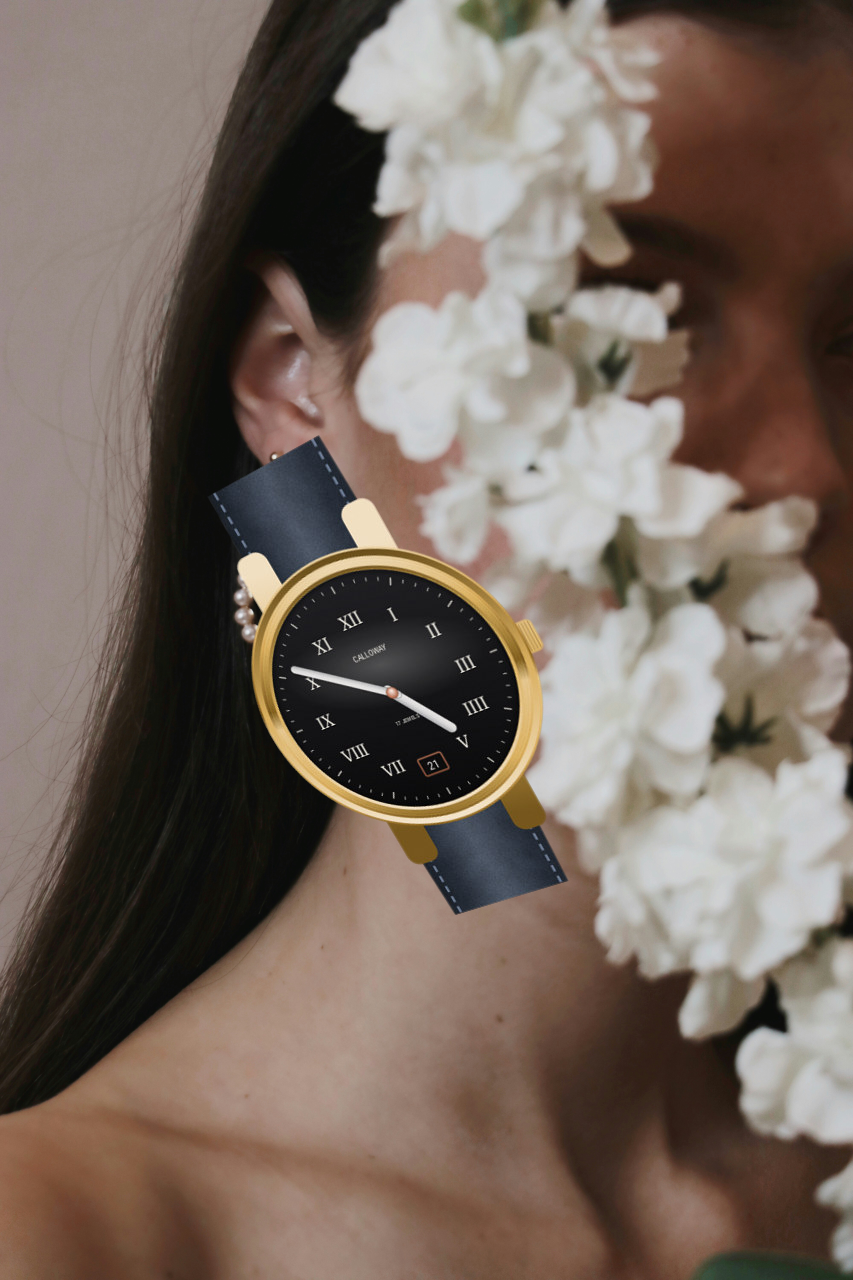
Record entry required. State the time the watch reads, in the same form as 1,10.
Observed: 4,51
